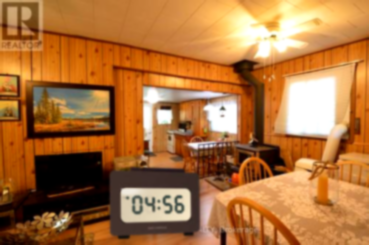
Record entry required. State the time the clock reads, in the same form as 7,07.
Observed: 4,56
